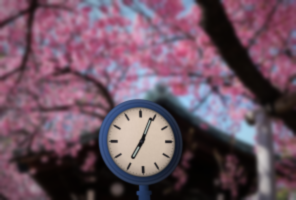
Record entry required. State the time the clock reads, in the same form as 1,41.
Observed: 7,04
